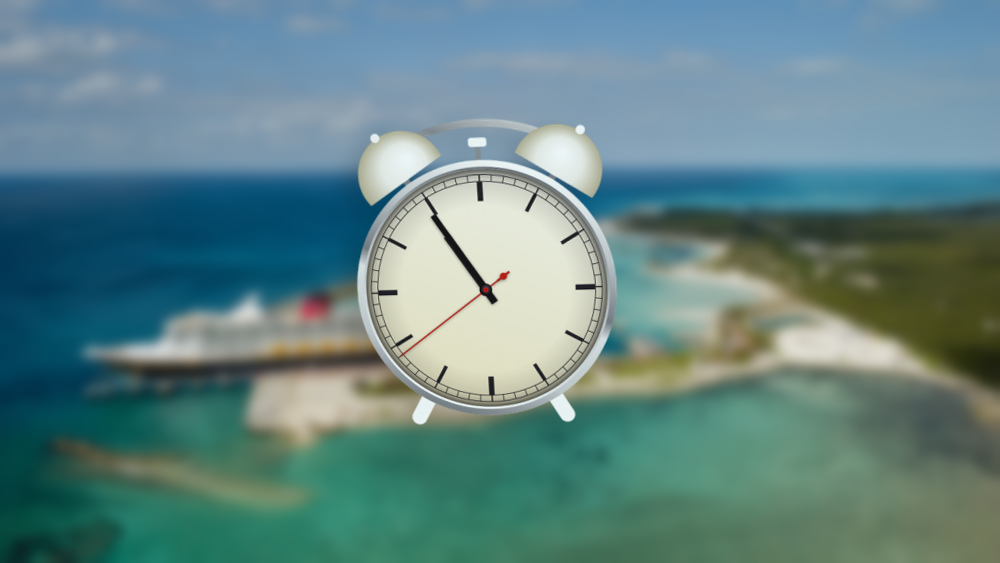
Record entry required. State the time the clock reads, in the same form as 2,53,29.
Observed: 10,54,39
